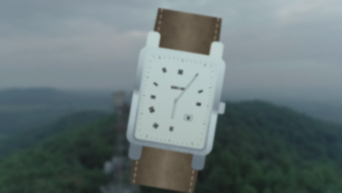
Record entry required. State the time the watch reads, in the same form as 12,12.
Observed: 6,05
